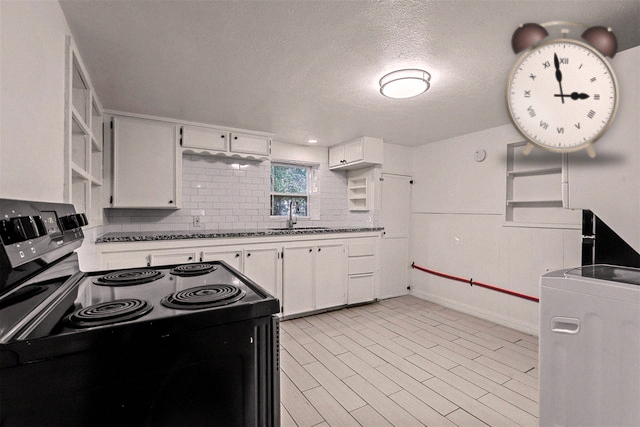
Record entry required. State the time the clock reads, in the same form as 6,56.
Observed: 2,58
